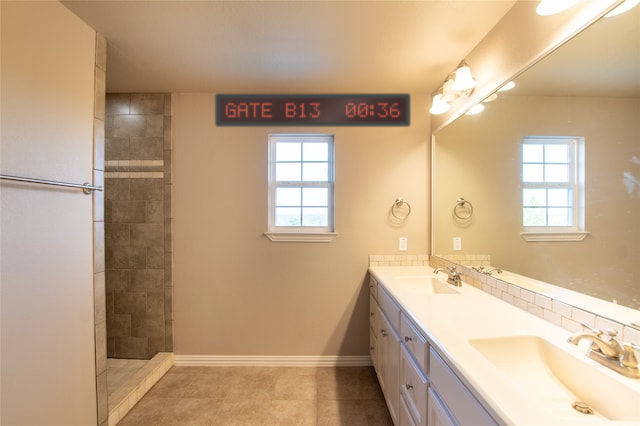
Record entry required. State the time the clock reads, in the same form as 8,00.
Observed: 0,36
